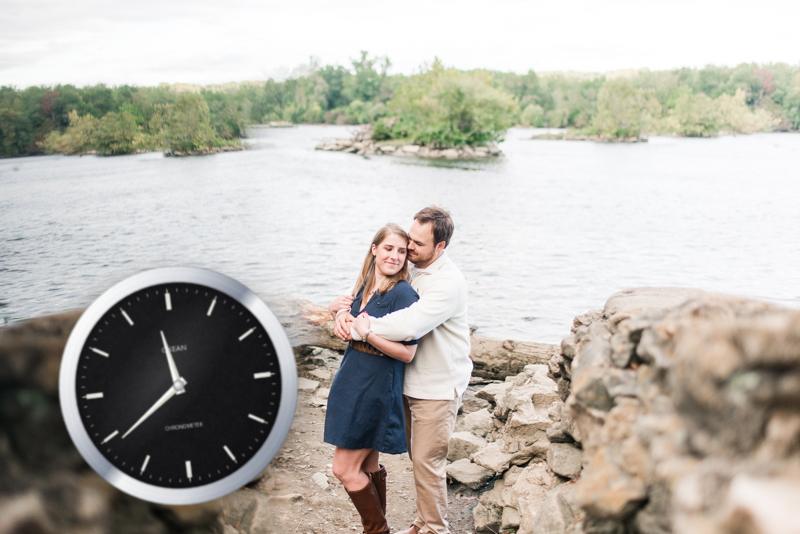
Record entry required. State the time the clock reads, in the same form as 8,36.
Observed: 11,39
